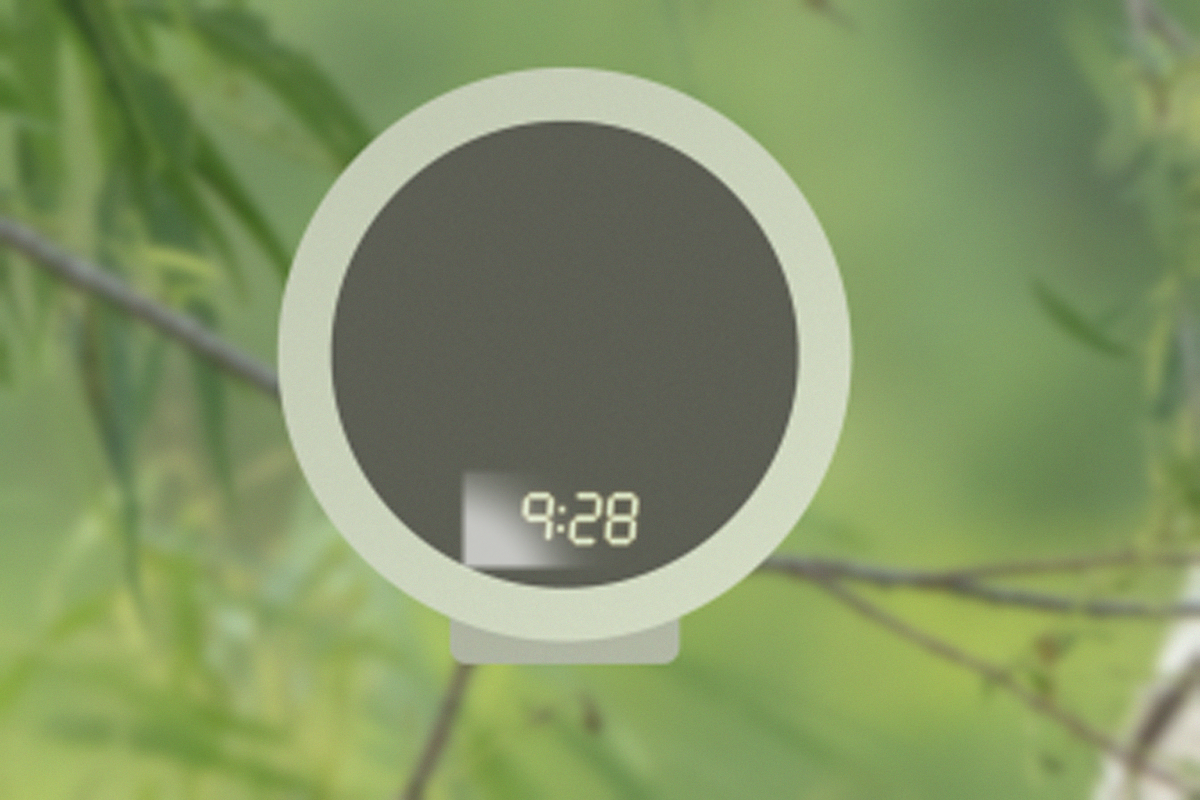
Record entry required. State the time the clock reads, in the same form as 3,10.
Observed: 9,28
